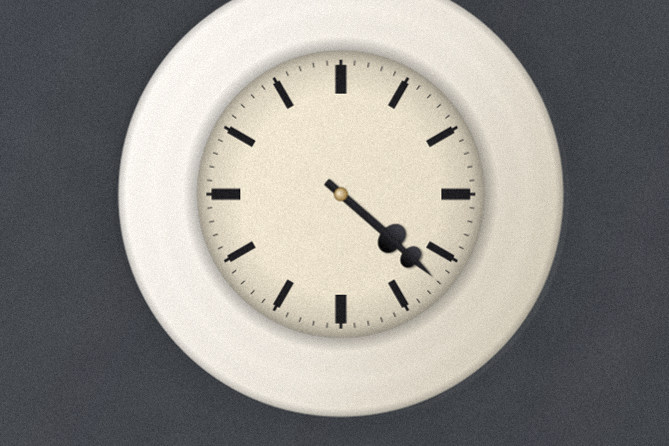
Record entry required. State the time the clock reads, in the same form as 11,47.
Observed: 4,22
